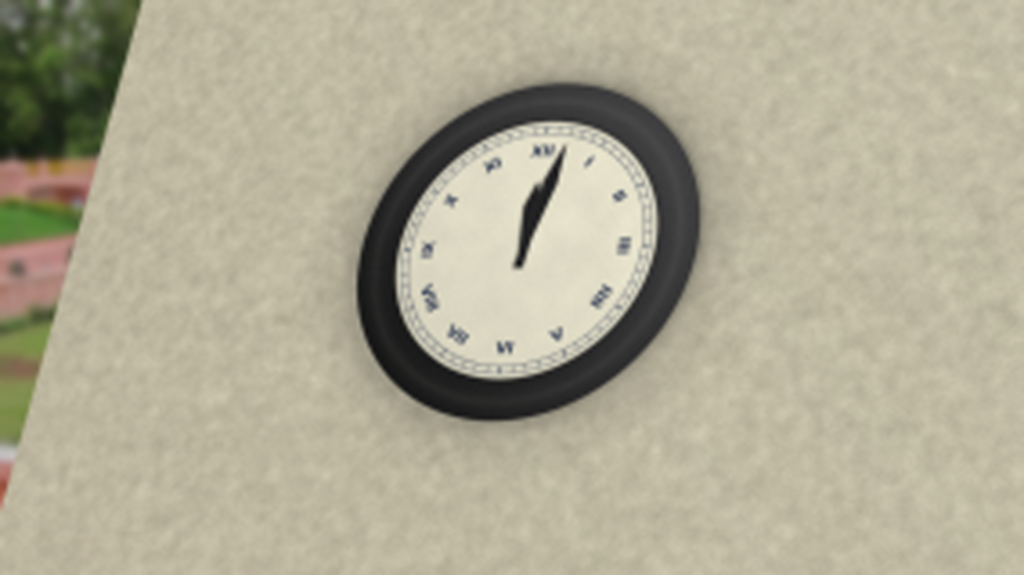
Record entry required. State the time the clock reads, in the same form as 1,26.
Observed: 12,02
